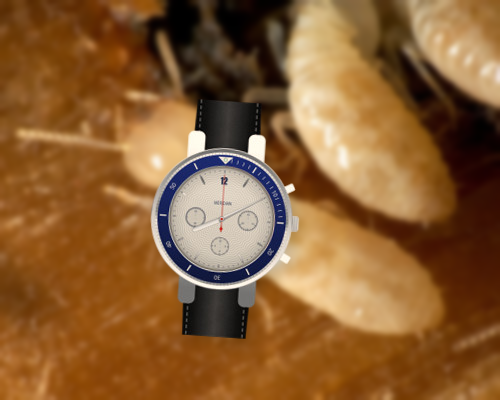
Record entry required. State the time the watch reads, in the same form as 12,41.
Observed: 8,10
